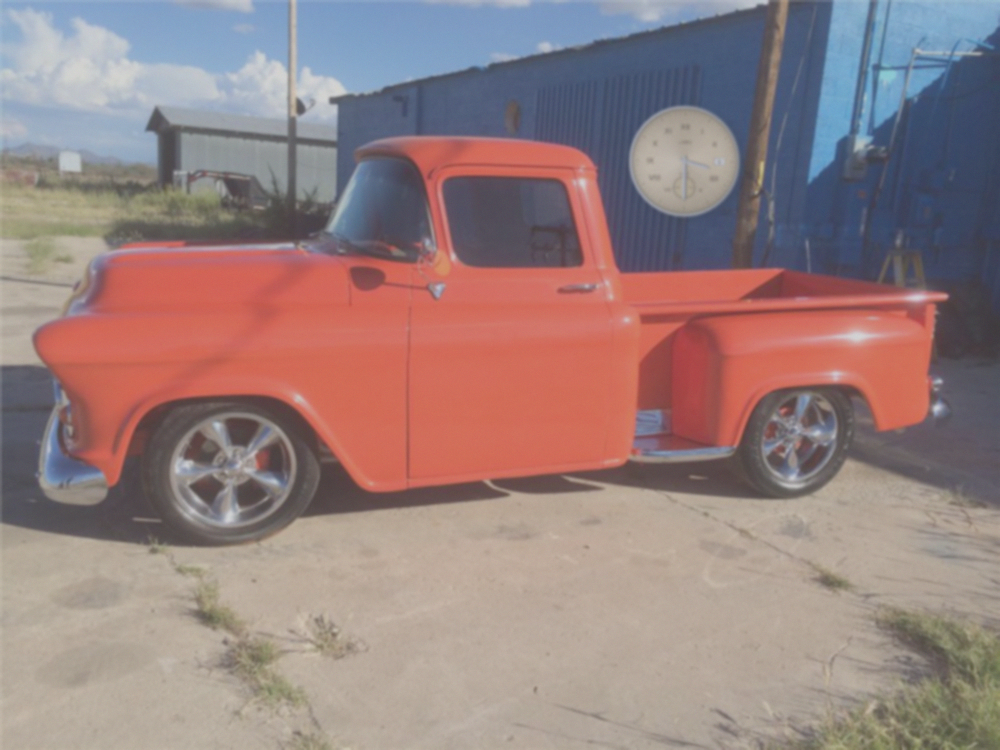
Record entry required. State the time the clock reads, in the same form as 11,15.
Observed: 3,30
